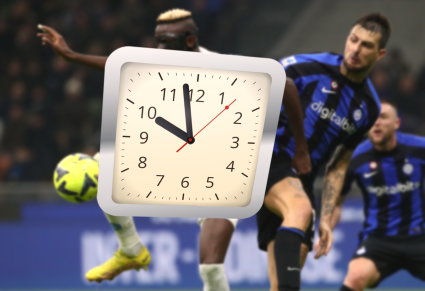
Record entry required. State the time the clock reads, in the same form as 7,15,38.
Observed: 9,58,07
